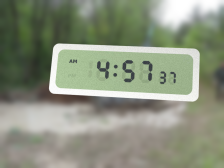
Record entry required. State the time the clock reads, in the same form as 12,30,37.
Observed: 4,57,37
